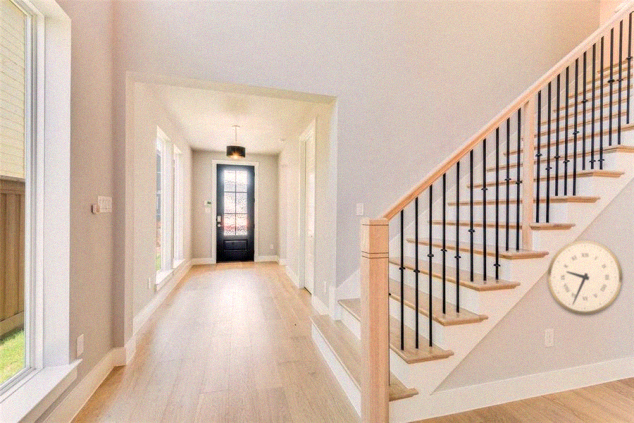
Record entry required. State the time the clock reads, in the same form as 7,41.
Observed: 9,34
